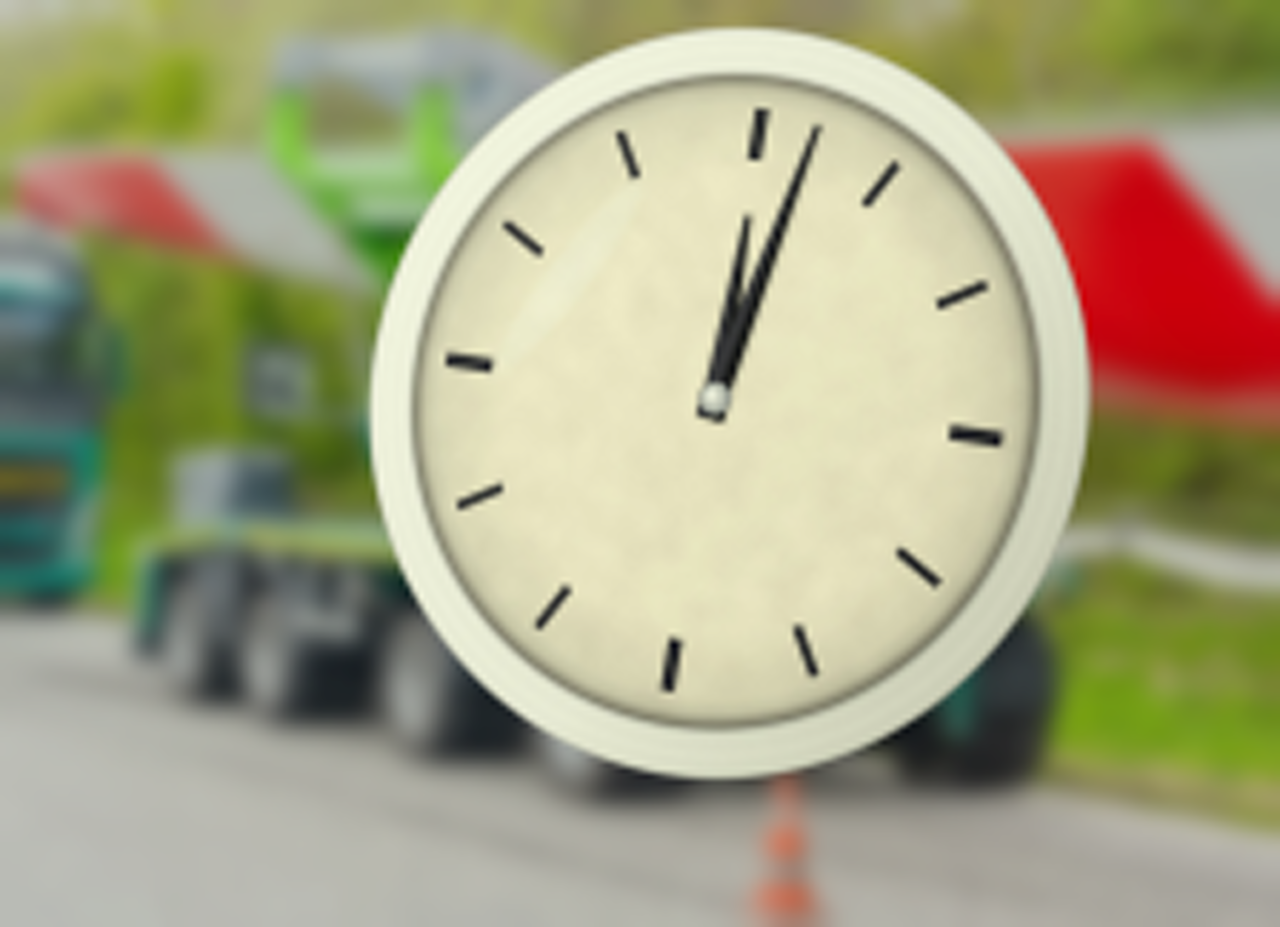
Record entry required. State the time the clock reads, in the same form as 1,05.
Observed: 12,02
